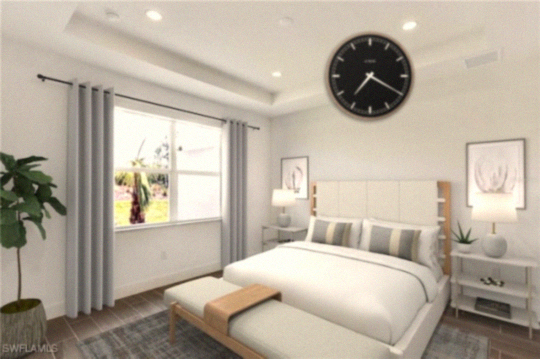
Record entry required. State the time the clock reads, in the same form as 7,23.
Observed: 7,20
